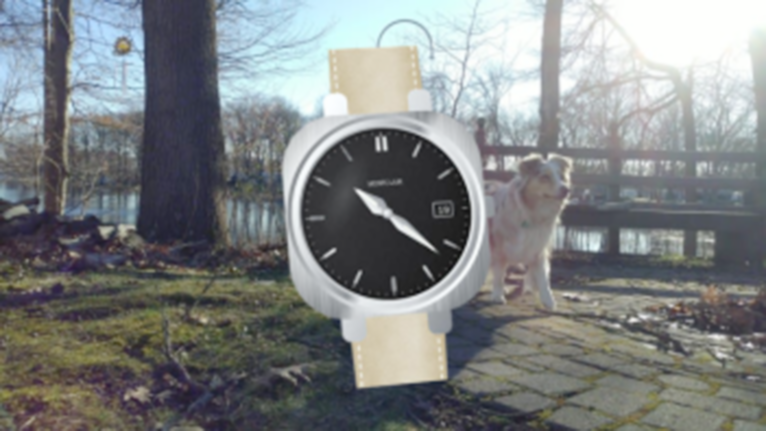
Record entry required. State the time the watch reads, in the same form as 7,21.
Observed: 10,22
